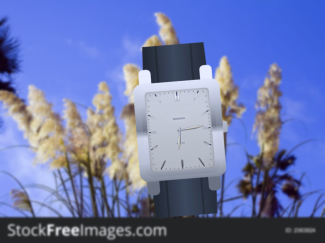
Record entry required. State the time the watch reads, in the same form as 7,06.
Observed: 6,14
